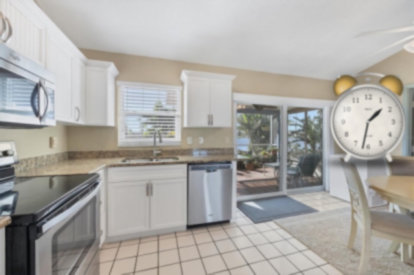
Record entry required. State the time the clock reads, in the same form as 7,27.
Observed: 1,32
